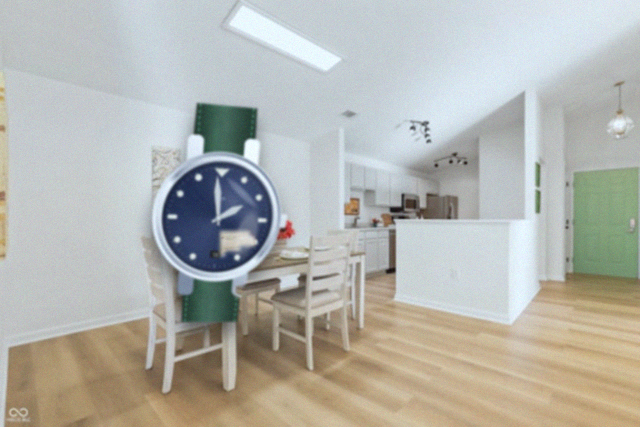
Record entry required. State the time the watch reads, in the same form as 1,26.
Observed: 1,59
